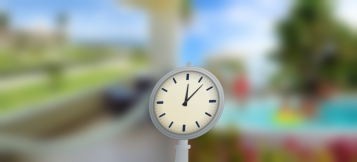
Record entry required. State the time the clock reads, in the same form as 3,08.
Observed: 12,07
